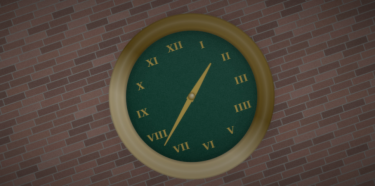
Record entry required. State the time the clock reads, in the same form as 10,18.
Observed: 1,38
